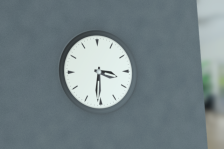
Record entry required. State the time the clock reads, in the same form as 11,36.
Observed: 3,31
